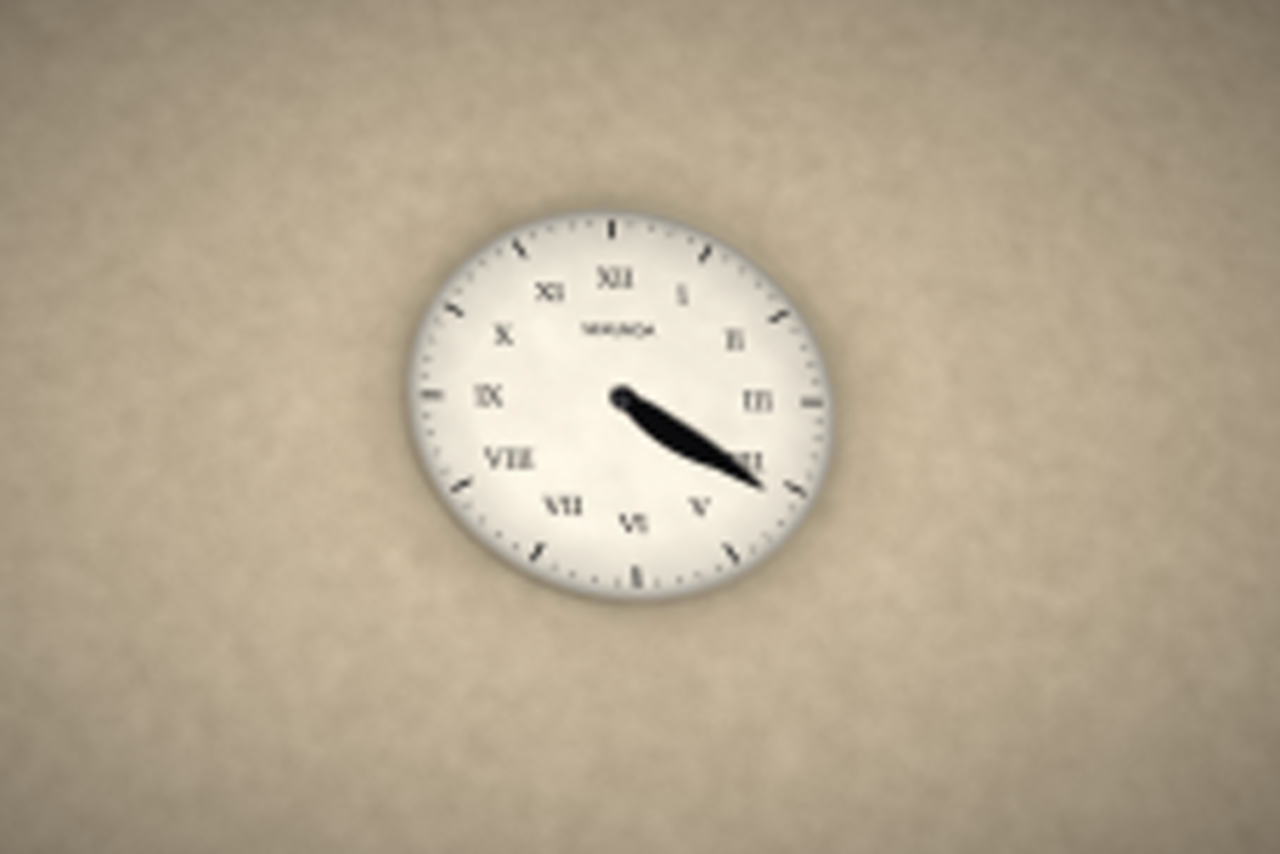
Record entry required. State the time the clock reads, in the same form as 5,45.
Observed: 4,21
